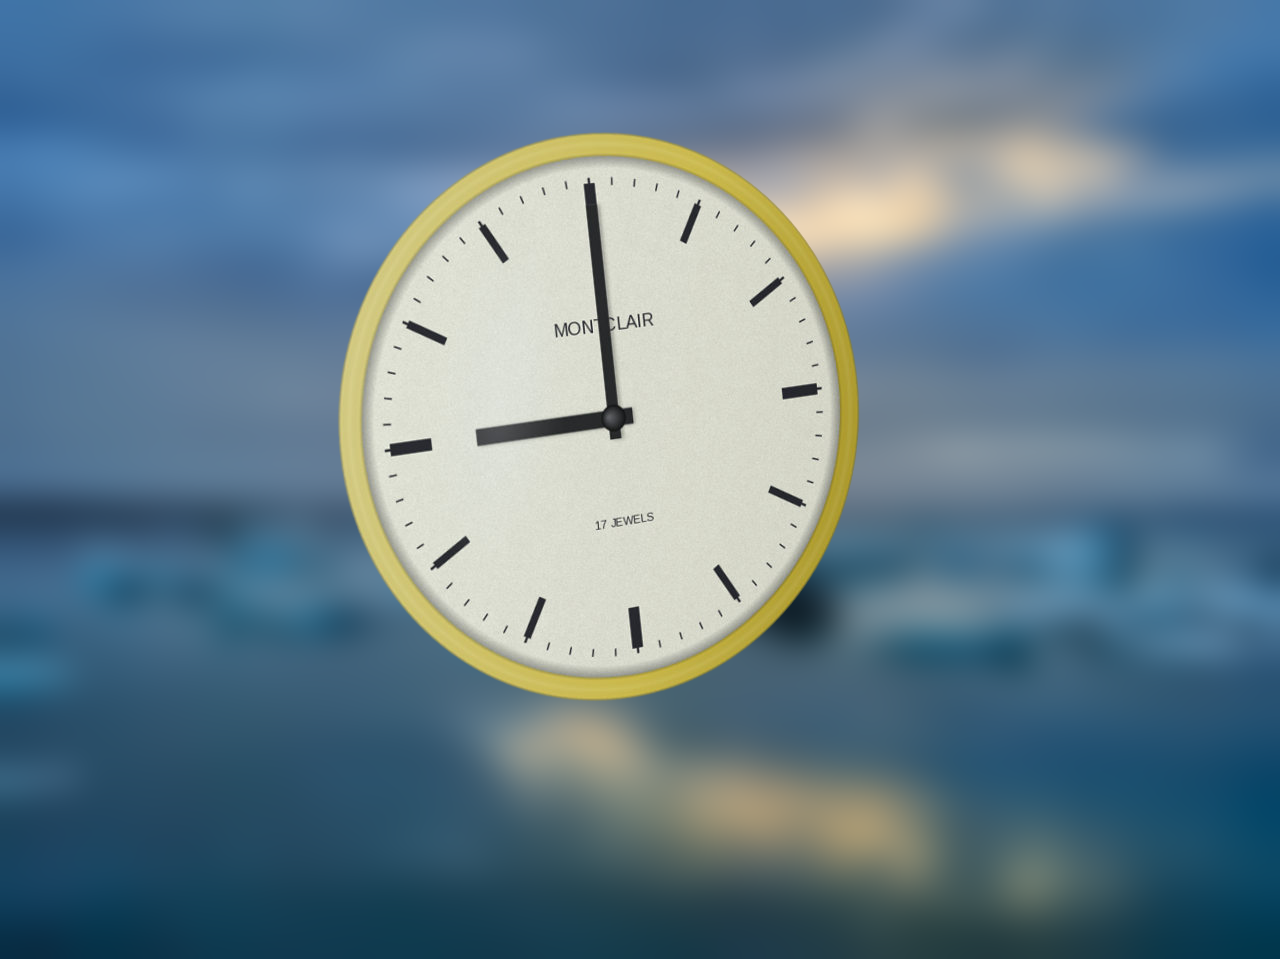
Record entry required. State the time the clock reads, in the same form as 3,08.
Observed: 9,00
